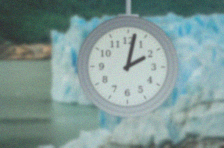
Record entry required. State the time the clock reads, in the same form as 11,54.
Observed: 2,02
